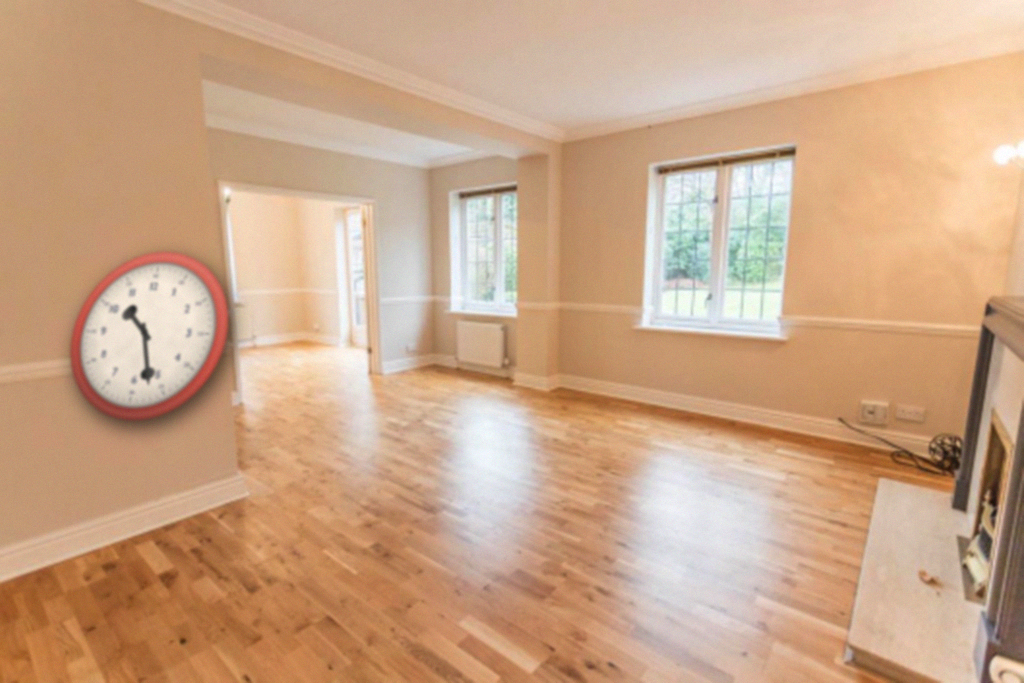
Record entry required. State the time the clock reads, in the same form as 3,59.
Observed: 10,27
